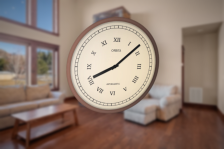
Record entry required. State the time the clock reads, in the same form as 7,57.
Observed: 8,08
